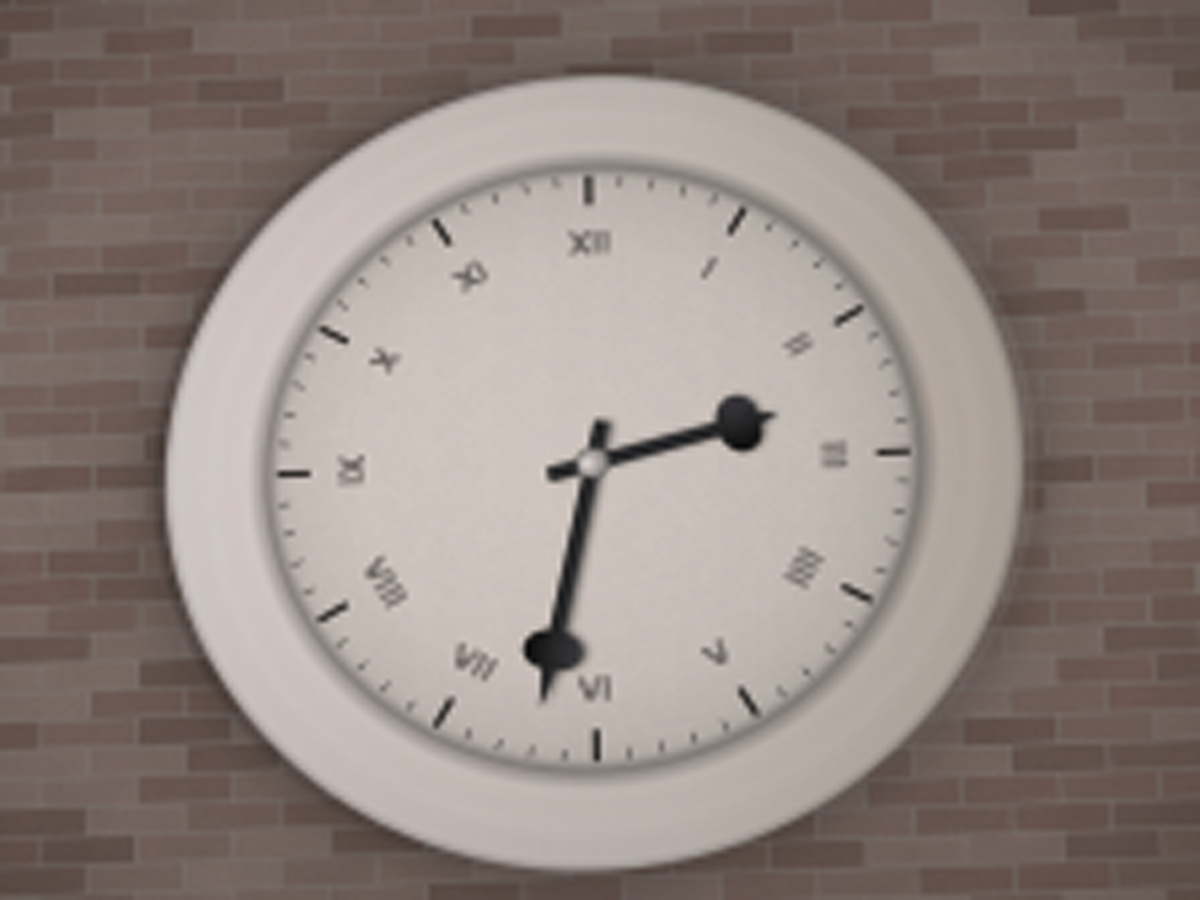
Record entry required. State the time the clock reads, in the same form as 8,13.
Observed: 2,32
